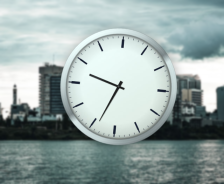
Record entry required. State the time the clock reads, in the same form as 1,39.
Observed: 9,34
